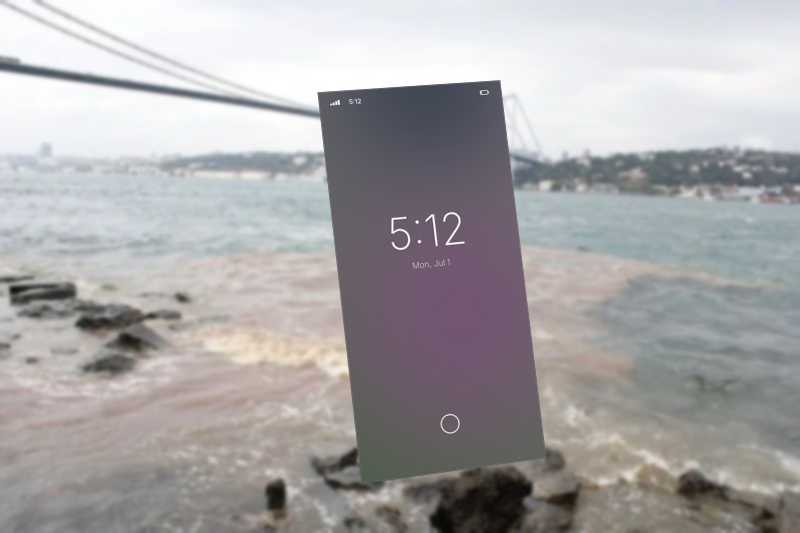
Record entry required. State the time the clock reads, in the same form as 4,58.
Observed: 5,12
